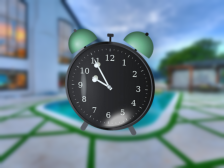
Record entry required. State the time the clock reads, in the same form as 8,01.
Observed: 9,55
